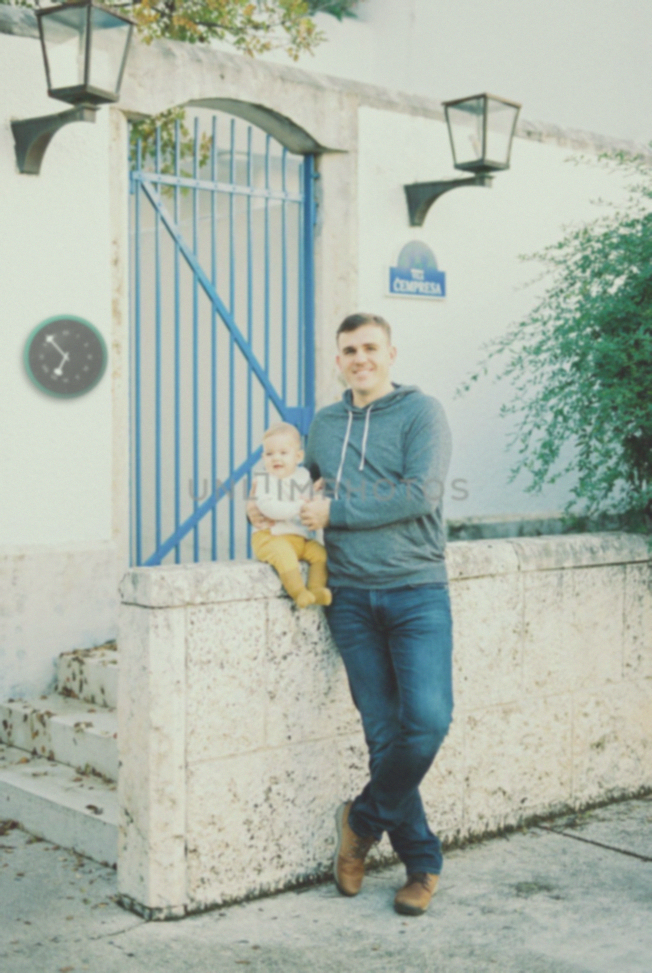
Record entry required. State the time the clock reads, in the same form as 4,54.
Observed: 6,53
